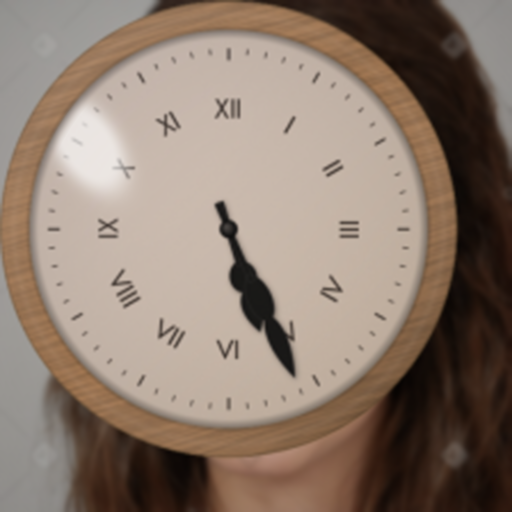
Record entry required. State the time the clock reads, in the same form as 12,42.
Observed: 5,26
